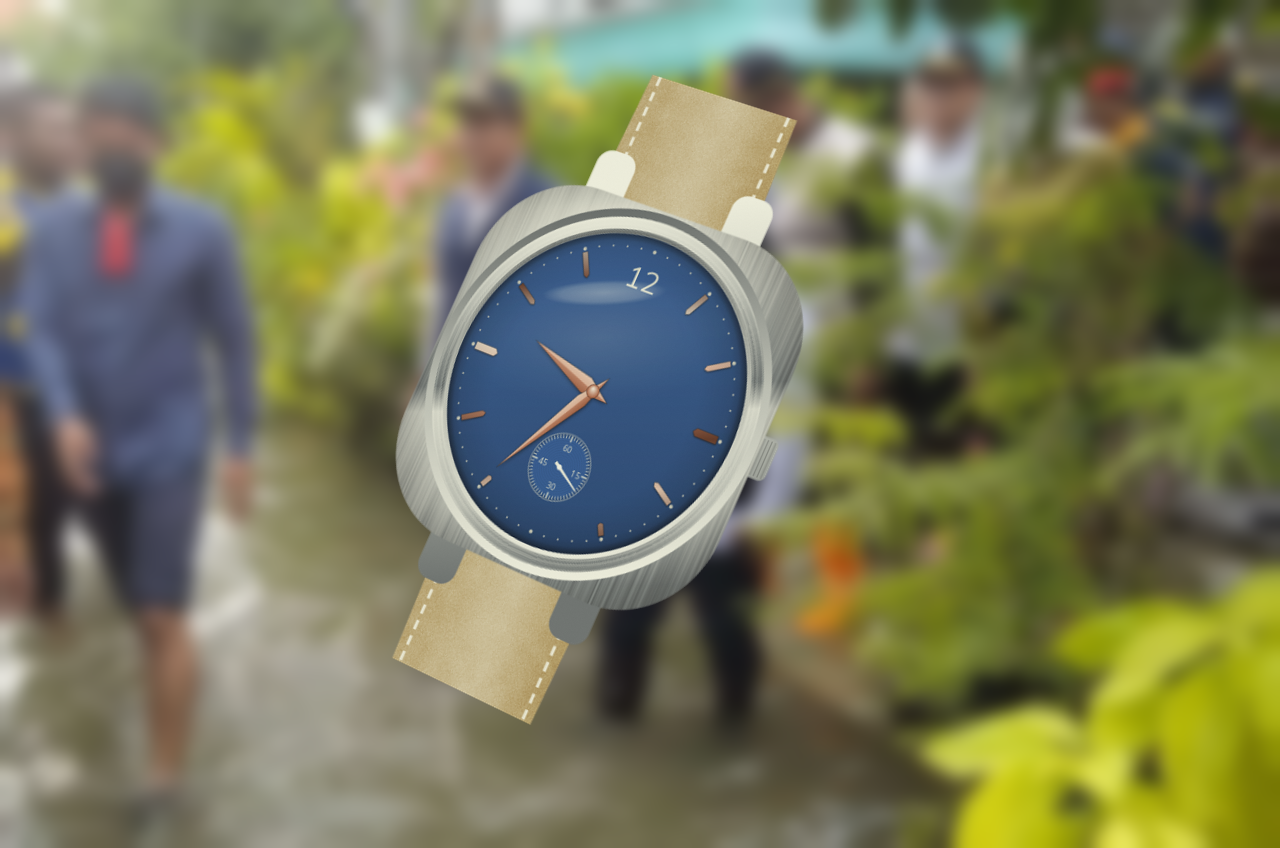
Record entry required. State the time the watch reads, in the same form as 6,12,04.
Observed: 9,35,20
